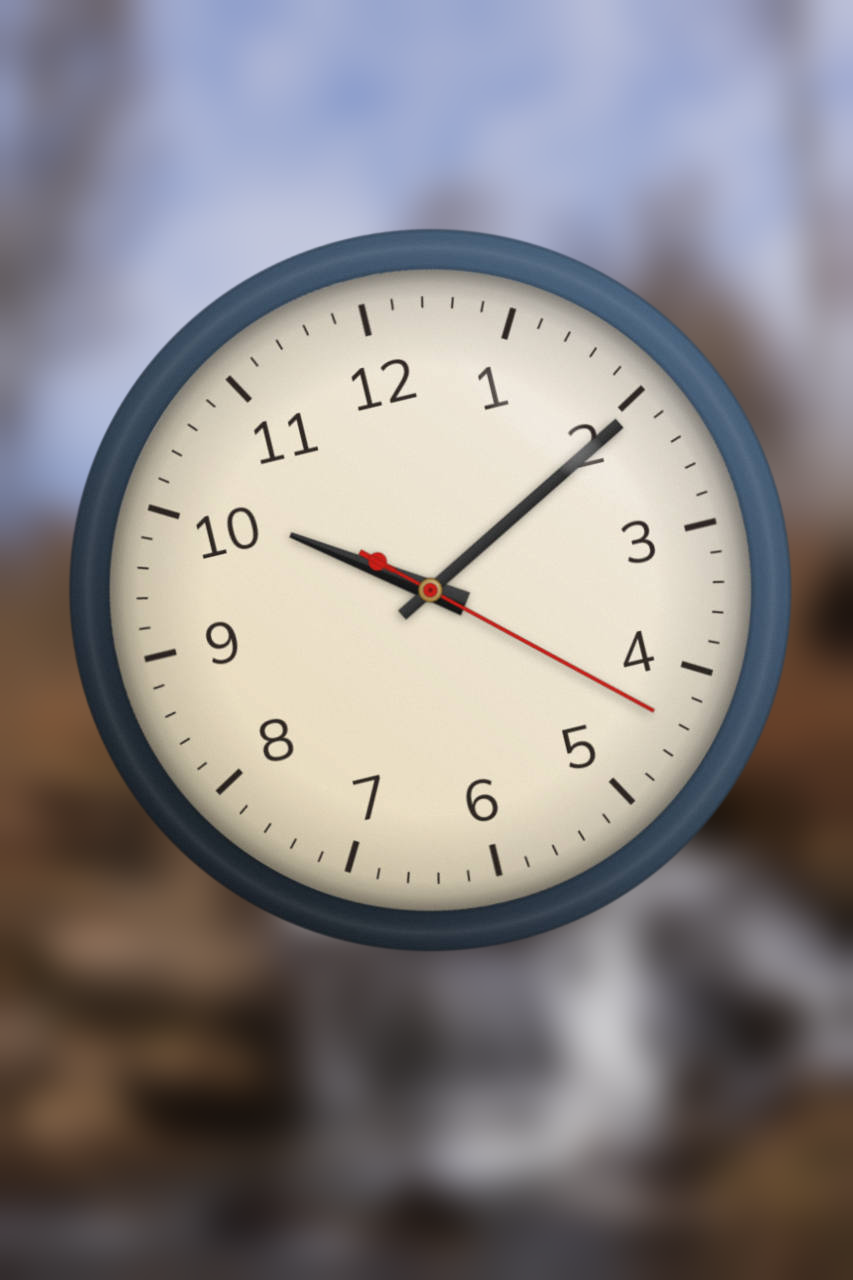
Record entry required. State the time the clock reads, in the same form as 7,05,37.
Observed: 10,10,22
